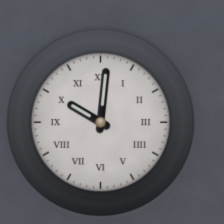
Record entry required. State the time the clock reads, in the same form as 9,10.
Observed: 10,01
